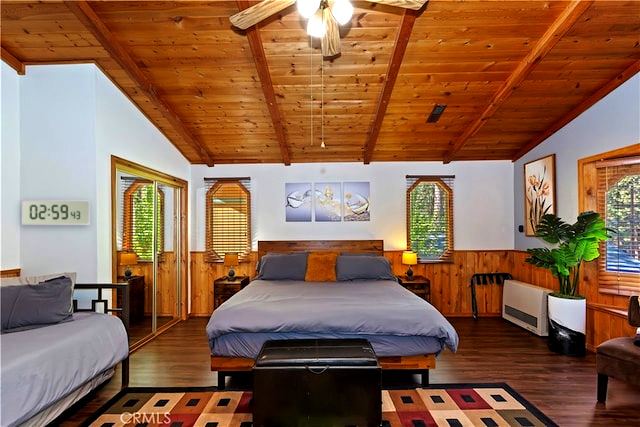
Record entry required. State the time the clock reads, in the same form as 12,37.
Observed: 2,59
